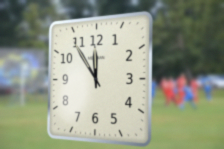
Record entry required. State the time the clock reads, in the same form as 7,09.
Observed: 11,54
